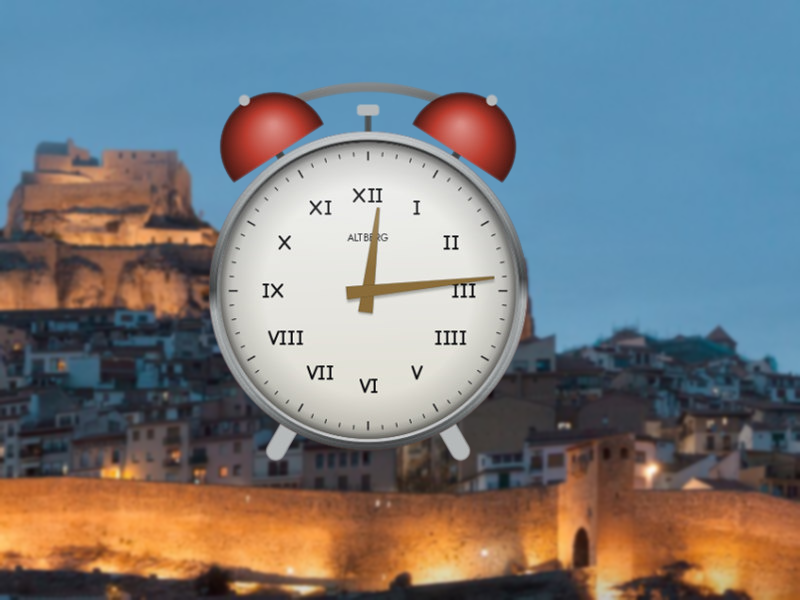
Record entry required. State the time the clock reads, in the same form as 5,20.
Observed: 12,14
